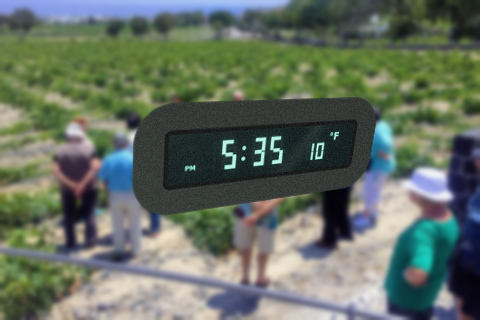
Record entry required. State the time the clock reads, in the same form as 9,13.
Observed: 5,35
